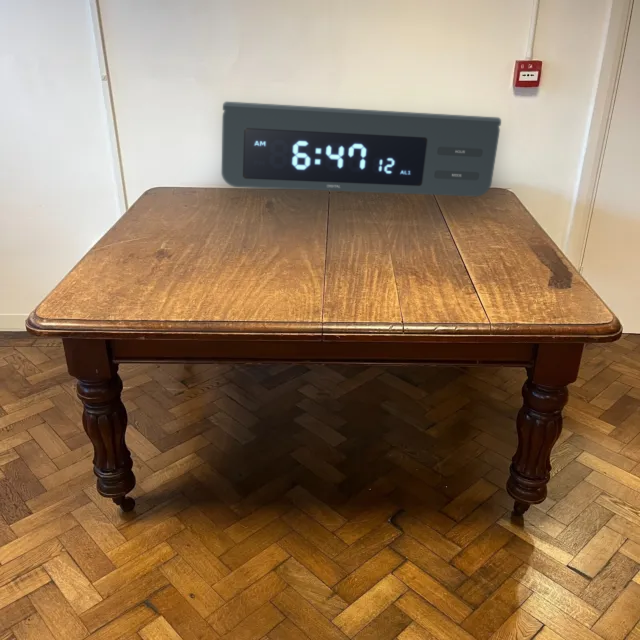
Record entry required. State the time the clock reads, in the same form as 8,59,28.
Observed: 6,47,12
